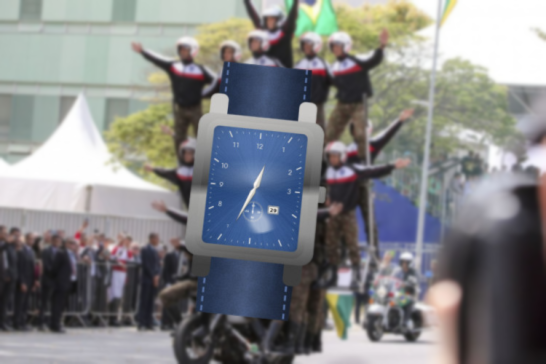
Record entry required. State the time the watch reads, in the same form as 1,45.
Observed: 12,34
